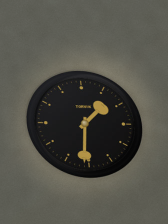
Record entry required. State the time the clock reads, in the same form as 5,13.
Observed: 1,31
